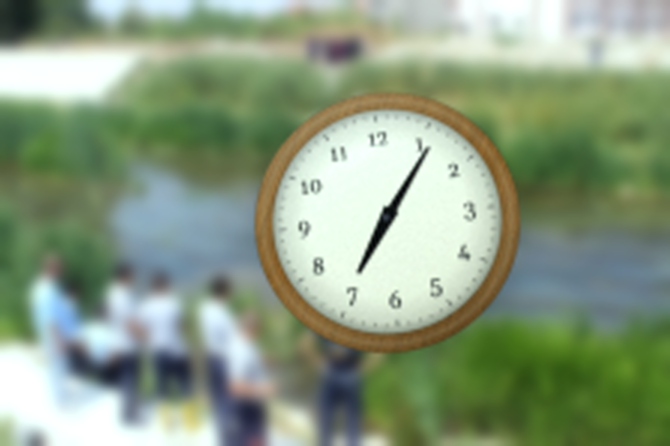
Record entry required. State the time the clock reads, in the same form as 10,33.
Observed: 7,06
